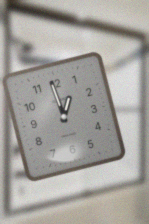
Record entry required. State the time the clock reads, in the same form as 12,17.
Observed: 12,59
